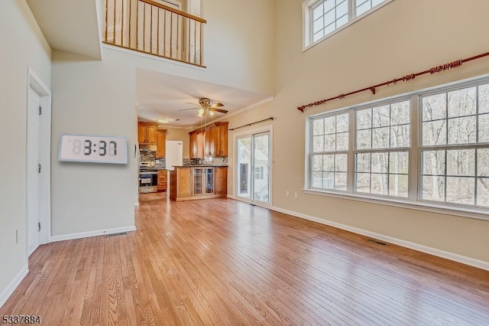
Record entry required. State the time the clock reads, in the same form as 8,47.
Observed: 3,37
